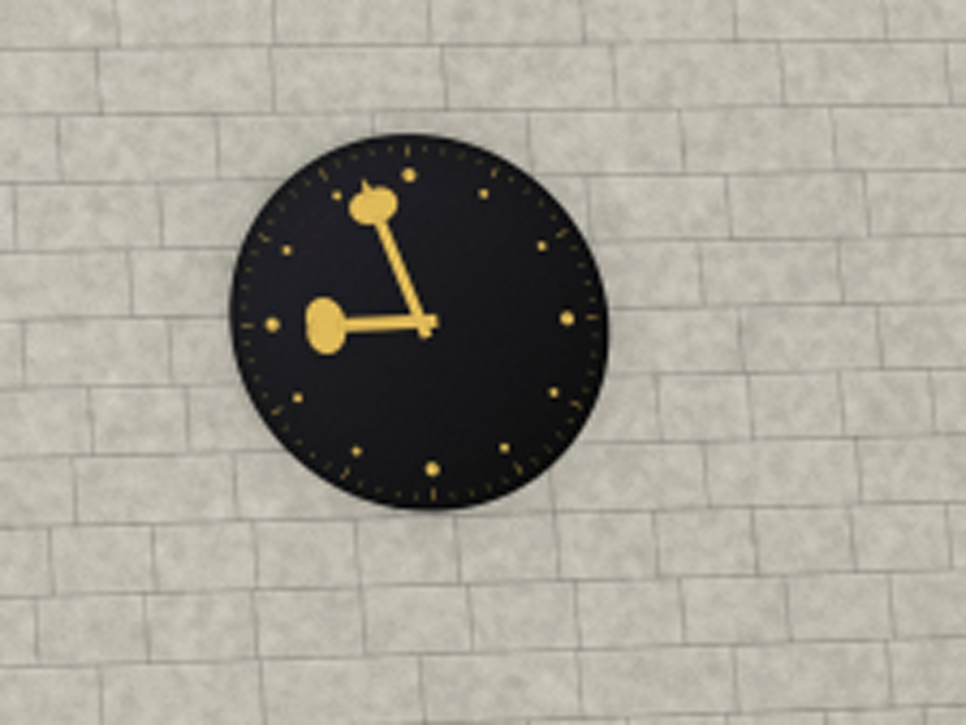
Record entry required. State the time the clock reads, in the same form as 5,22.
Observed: 8,57
